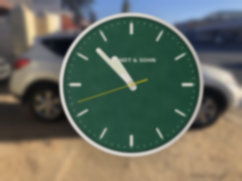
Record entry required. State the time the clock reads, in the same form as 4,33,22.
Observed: 10,52,42
